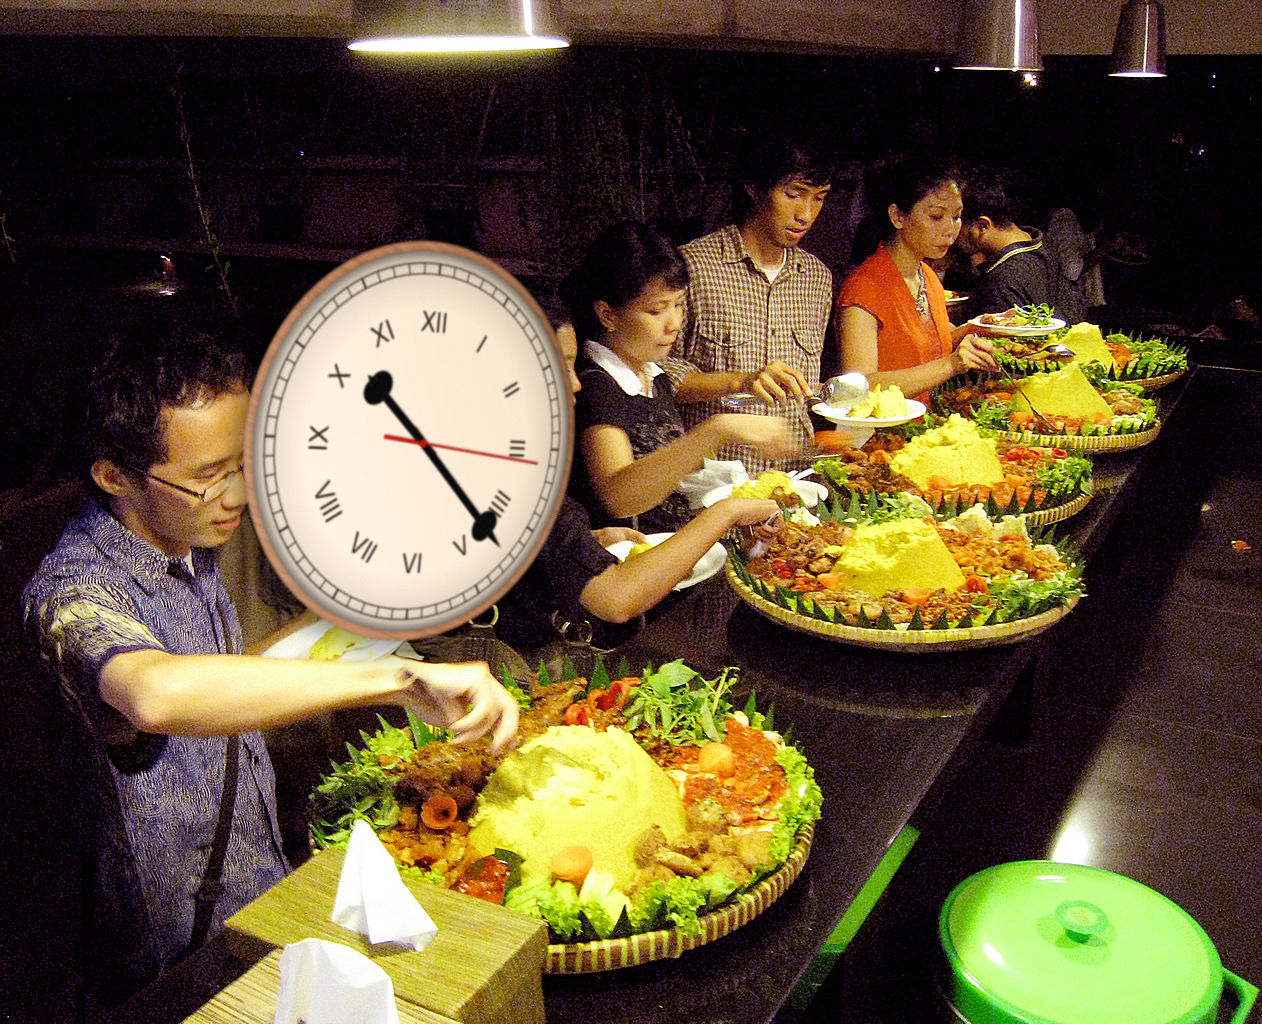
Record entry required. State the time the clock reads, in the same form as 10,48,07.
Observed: 10,22,16
